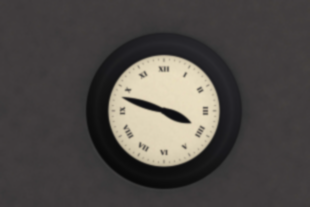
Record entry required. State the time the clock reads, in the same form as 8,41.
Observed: 3,48
